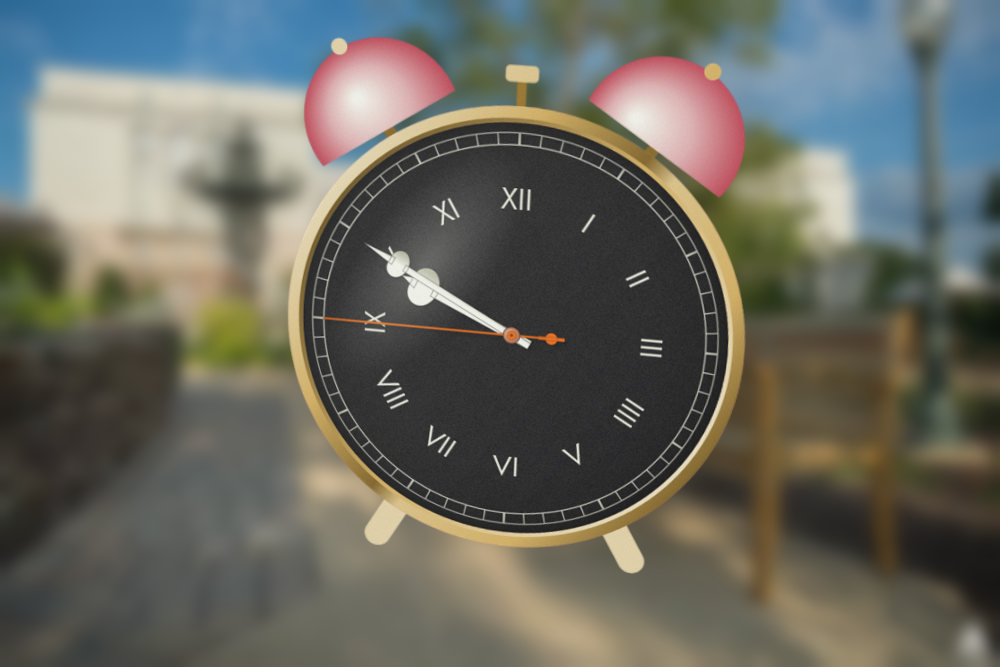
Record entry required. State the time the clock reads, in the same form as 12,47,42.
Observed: 9,49,45
